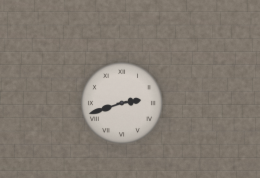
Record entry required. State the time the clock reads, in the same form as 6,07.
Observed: 2,42
